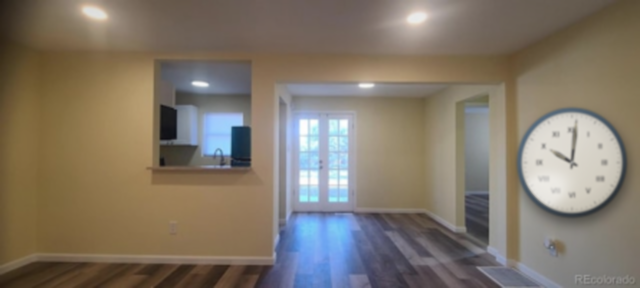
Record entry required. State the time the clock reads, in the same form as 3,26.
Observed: 10,01
